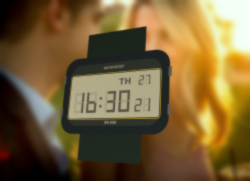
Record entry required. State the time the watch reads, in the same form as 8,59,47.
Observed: 16,30,21
